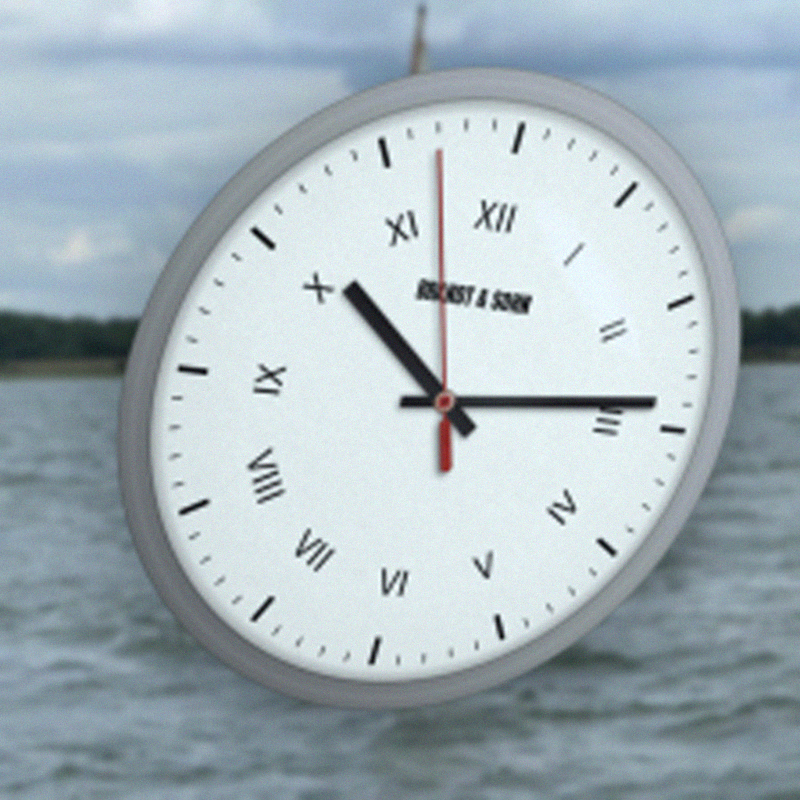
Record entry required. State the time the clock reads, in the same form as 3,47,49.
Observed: 10,13,57
